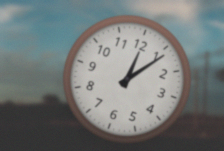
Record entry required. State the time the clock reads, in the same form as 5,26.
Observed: 12,06
